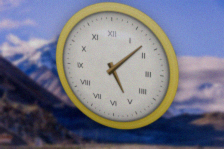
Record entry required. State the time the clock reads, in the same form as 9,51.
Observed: 5,08
